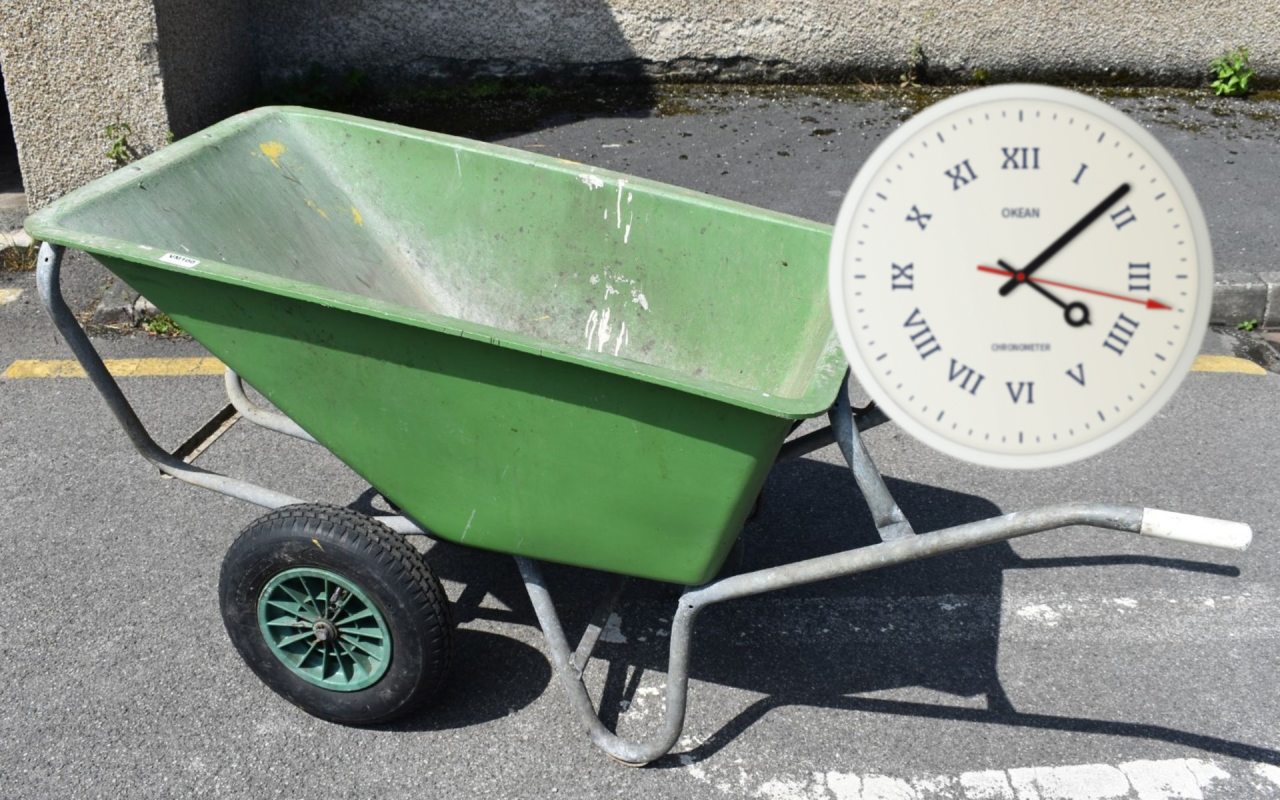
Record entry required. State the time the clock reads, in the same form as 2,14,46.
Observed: 4,08,17
